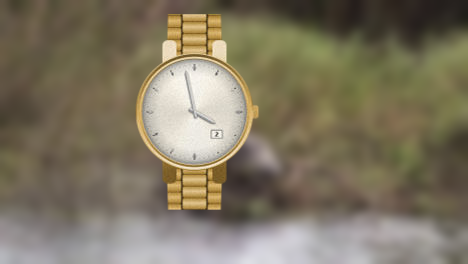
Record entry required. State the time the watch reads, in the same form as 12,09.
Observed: 3,58
